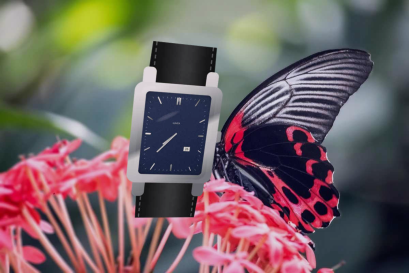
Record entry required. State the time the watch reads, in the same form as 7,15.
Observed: 7,37
